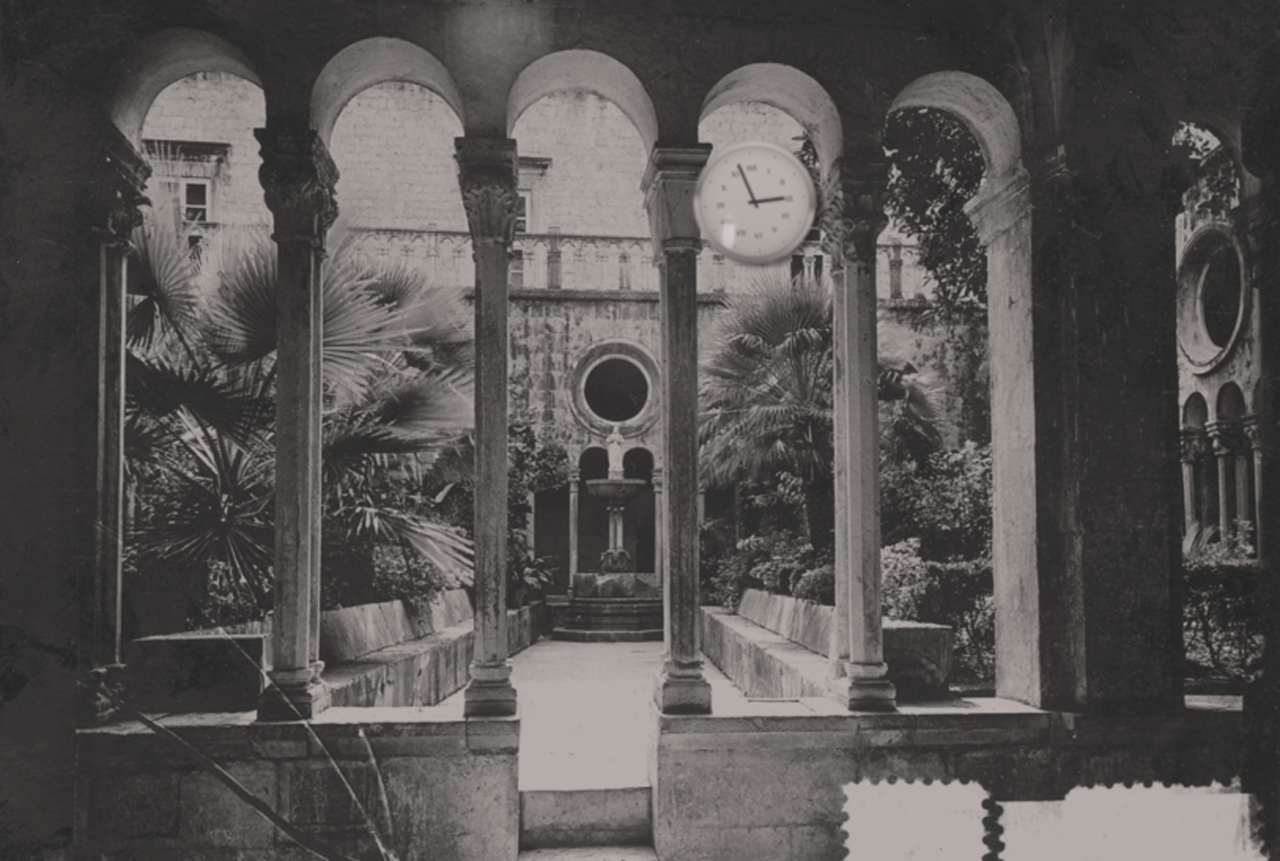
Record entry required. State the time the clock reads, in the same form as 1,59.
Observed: 2,57
